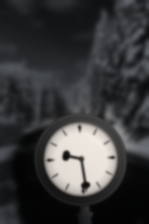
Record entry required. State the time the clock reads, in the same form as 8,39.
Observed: 9,29
